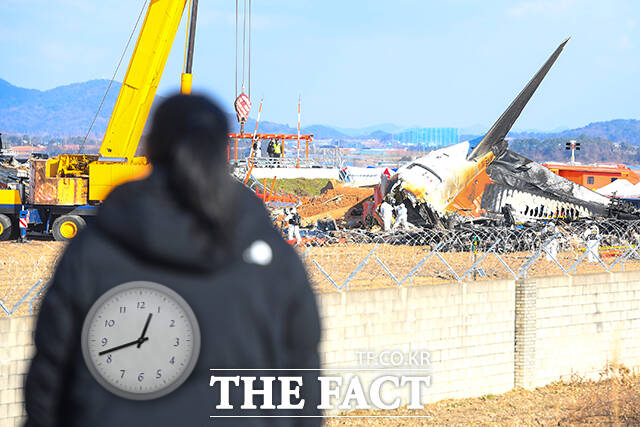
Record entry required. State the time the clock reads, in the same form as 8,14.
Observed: 12,42
